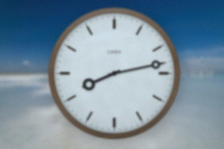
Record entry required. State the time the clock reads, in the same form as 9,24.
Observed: 8,13
